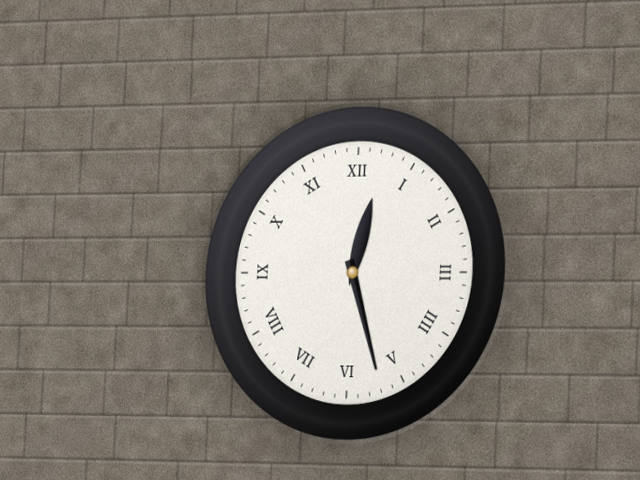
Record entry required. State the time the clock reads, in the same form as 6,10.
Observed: 12,27
